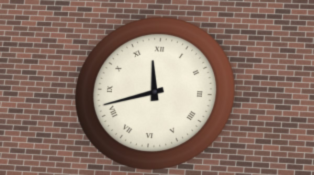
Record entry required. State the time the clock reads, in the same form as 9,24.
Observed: 11,42
